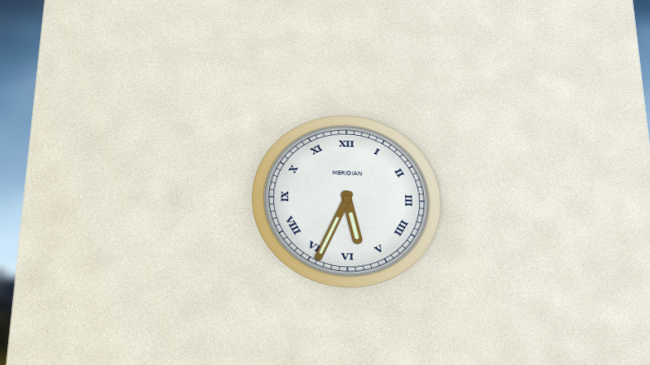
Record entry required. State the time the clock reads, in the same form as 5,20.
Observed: 5,34
